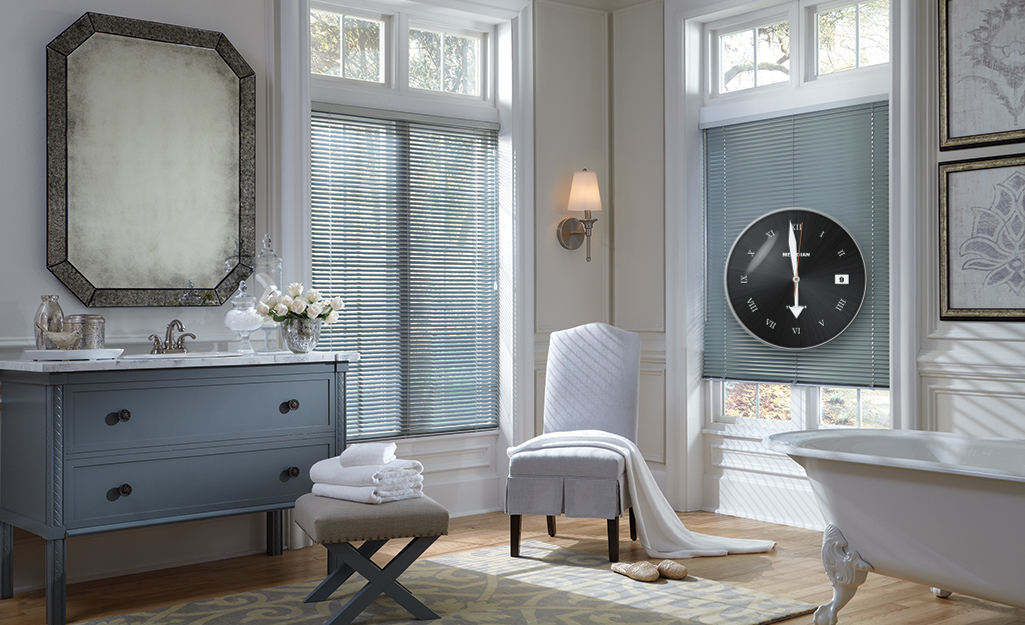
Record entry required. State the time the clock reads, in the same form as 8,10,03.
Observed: 5,59,01
